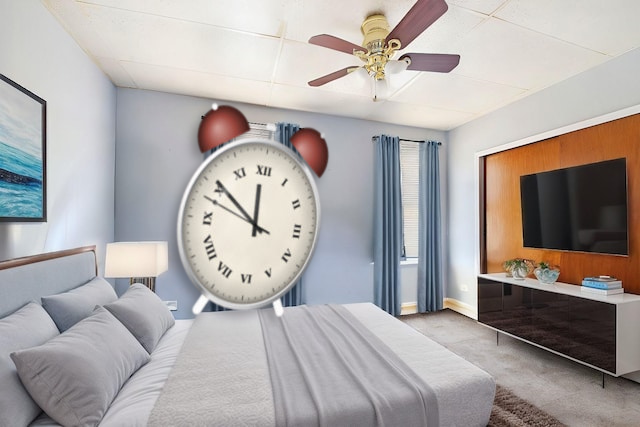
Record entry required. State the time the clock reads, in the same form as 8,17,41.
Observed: 11,50,48
